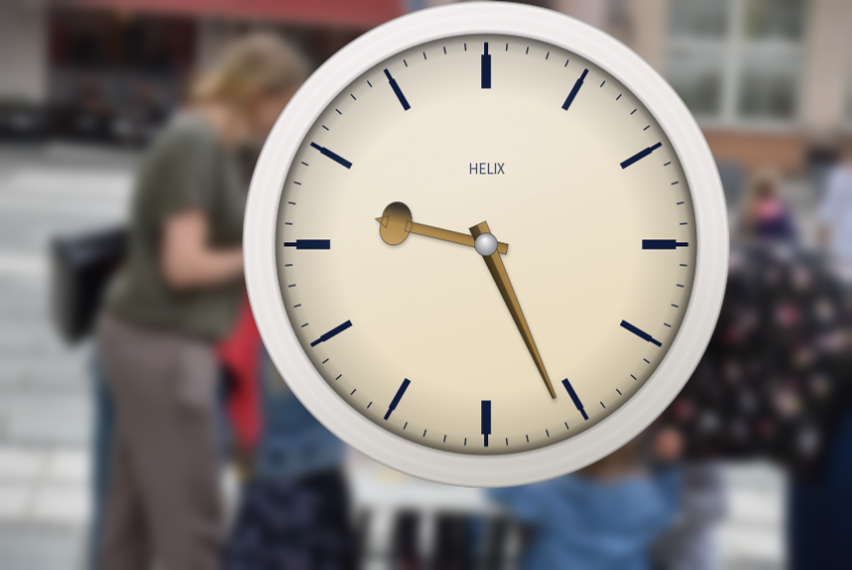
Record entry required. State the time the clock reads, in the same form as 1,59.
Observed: 9,26
